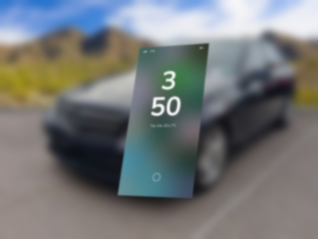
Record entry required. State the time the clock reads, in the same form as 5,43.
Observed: 3,50
